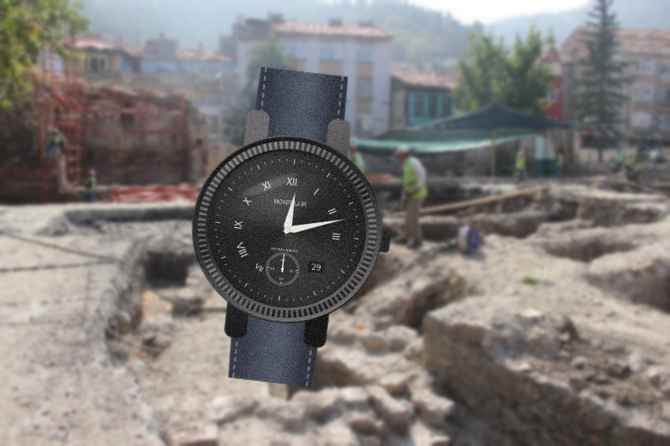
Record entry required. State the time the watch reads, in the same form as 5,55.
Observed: 12,12
